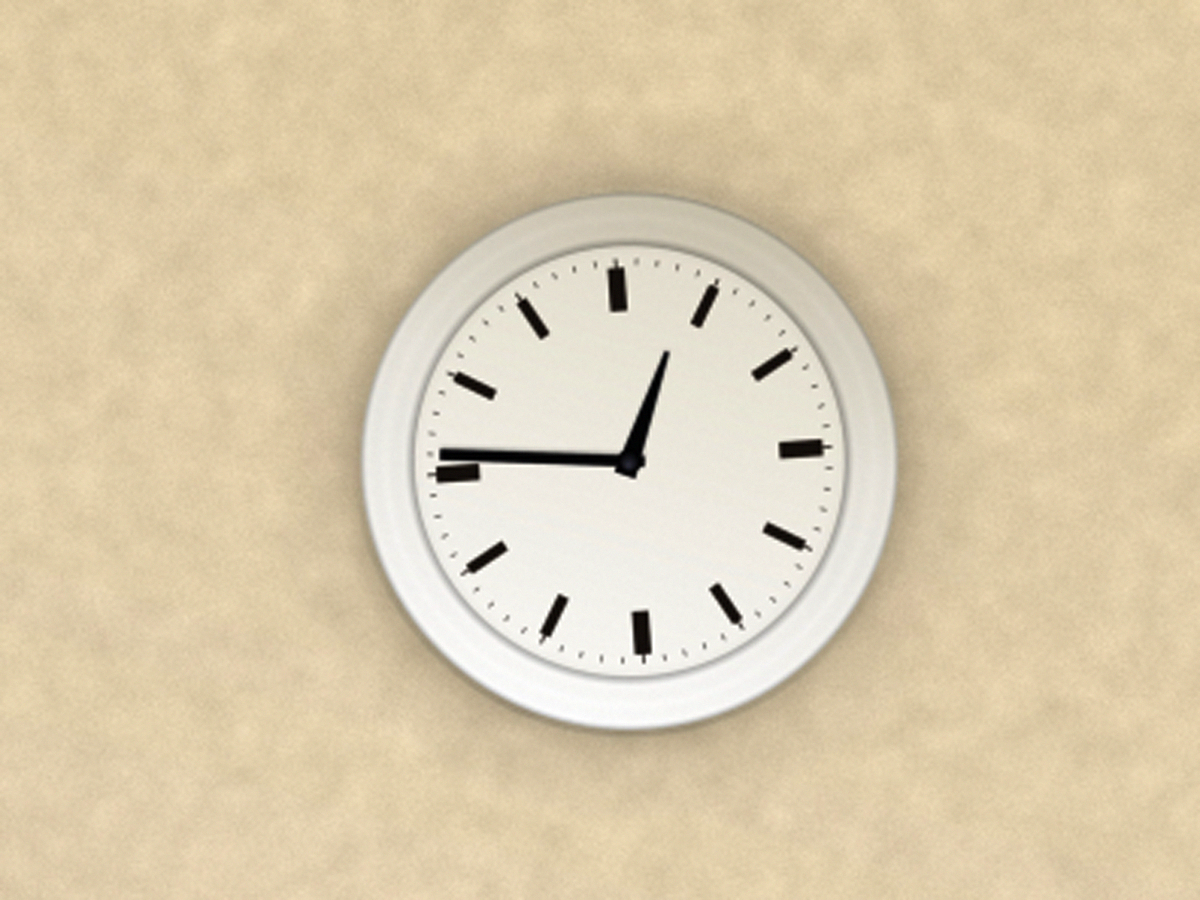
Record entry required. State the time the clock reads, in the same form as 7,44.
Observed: 12,46
